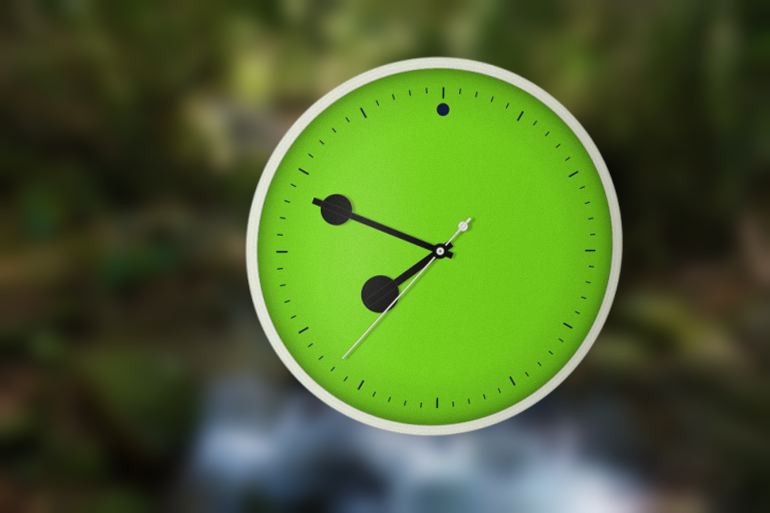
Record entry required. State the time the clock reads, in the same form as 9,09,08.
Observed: 7,48,37
